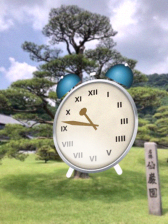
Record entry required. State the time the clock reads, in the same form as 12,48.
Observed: 10,47
